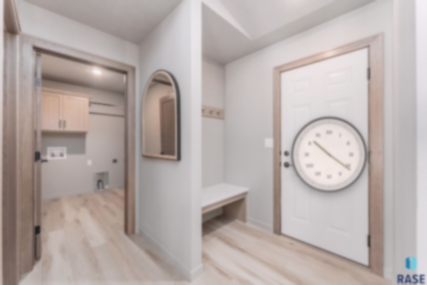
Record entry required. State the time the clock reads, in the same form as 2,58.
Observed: 10,21
